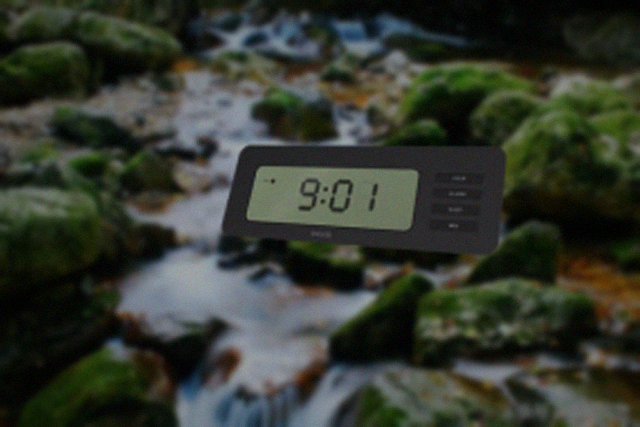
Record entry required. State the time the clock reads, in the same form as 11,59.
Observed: 9,01
